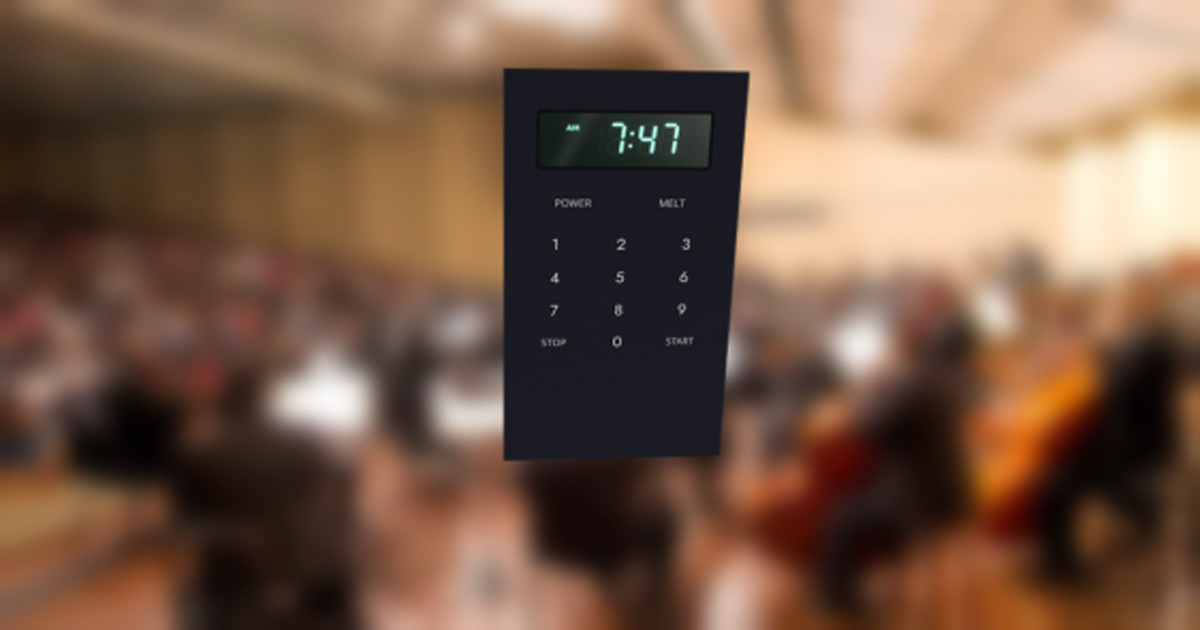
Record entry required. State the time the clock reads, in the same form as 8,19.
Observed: 7,47
